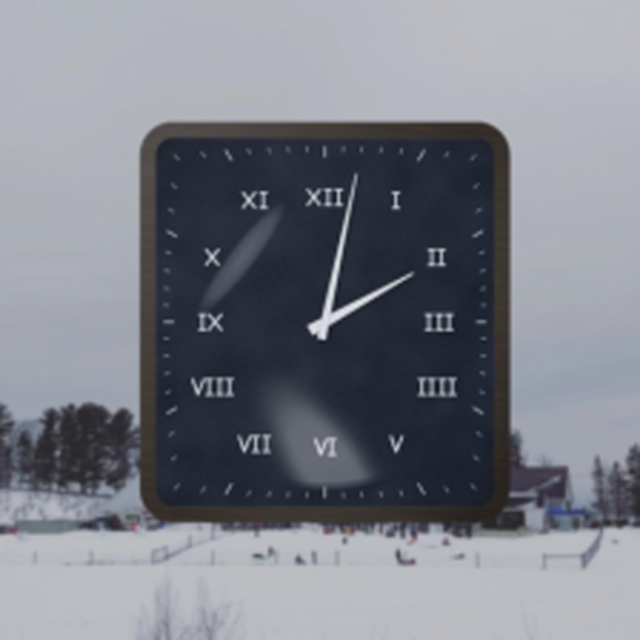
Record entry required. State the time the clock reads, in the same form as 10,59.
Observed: 2,02
